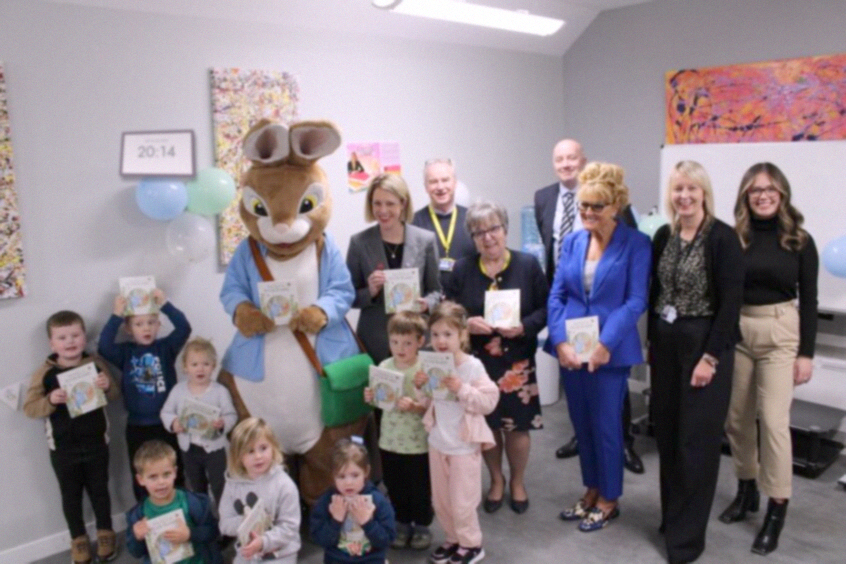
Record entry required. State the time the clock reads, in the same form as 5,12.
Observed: 20,14
